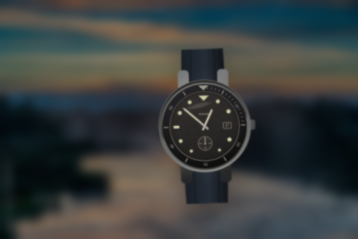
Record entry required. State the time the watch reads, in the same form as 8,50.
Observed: 12,52
